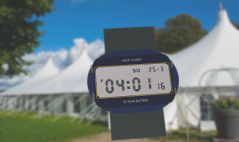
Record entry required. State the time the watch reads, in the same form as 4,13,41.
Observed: 4,01,16
